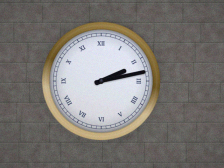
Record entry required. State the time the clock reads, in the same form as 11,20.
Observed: 2,13
